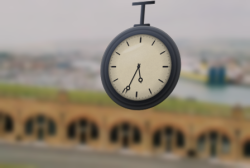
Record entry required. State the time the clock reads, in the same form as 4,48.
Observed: 5,34
